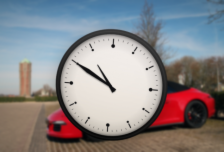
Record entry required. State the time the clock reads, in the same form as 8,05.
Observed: 10,50
